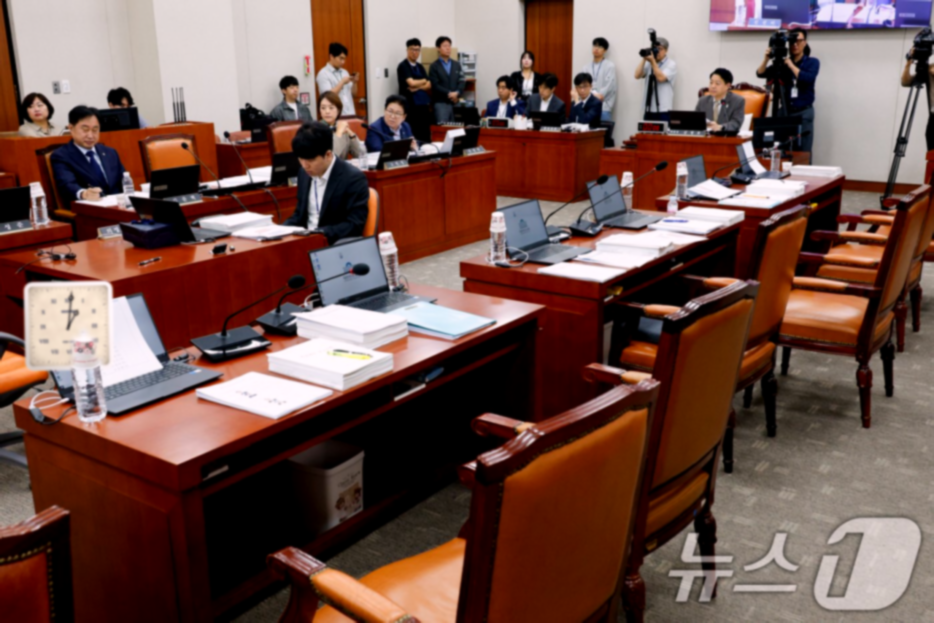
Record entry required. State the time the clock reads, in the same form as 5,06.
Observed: 1,01
